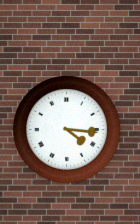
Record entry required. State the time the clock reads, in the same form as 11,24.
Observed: 4,16
